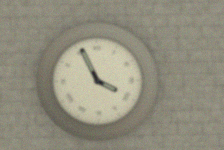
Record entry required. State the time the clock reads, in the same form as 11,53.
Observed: 3,56
